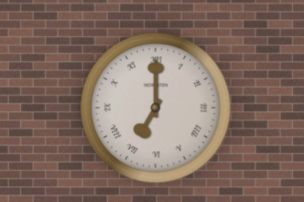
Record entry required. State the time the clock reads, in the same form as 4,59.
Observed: 7,00
